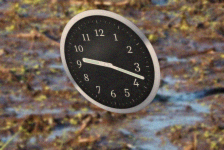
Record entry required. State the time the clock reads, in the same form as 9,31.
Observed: 9,18
